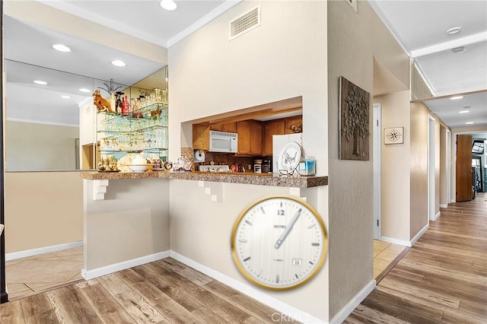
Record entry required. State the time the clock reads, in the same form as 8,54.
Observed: 1,05
